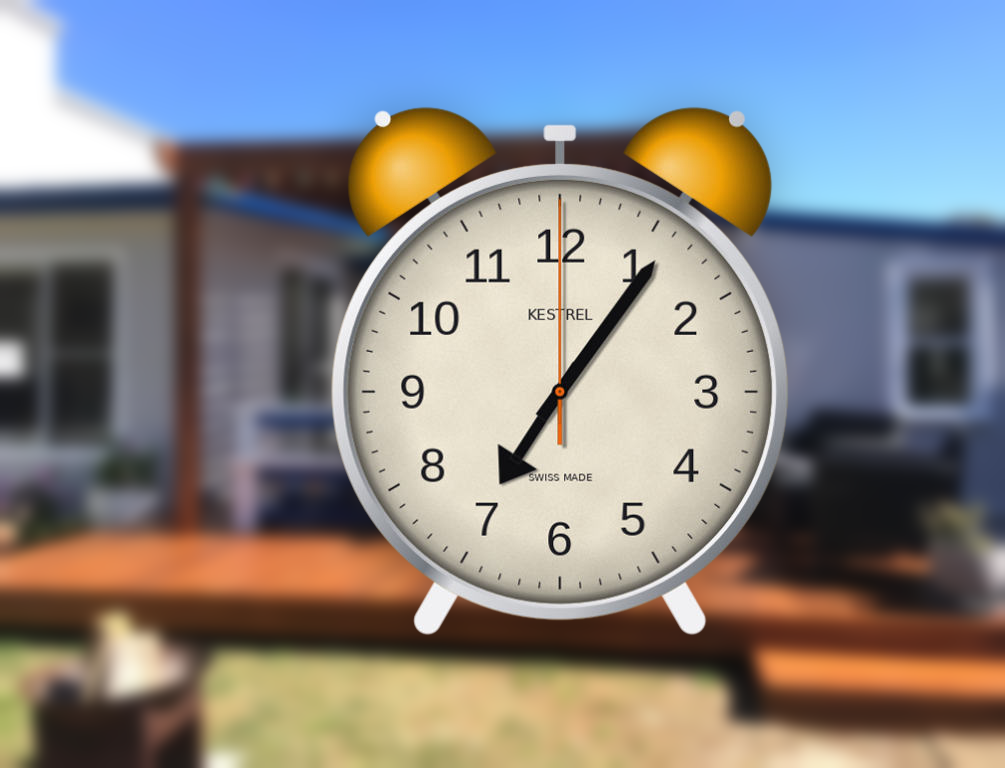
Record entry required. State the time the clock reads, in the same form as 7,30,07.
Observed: 7,06,00
